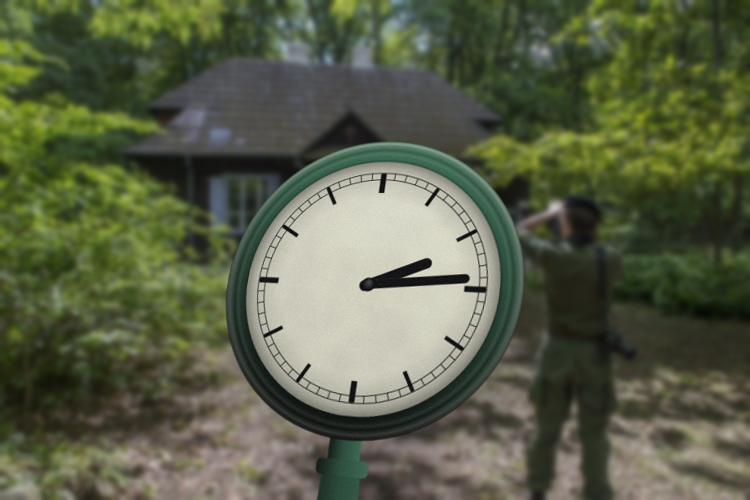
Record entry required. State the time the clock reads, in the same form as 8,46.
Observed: 2,14
